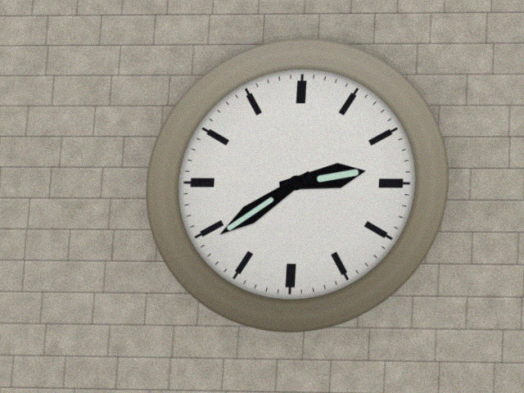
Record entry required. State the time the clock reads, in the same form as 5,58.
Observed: 2,39
